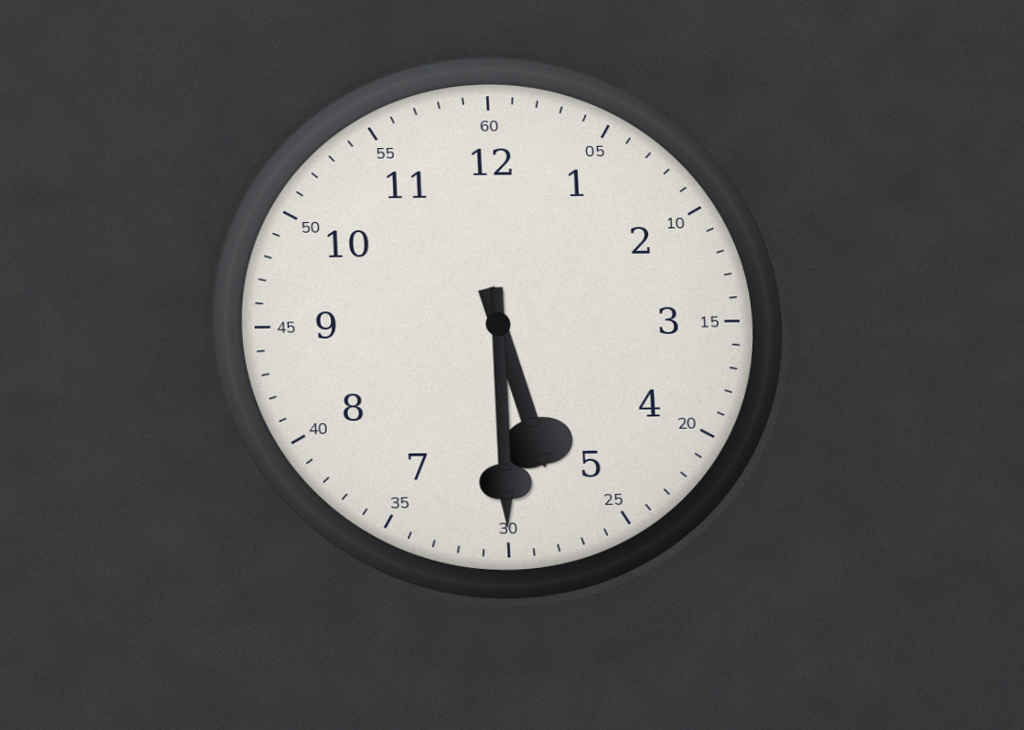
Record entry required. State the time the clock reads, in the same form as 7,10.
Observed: 5,30
